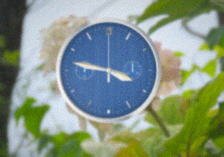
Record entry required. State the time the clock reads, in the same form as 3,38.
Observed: 3,47
